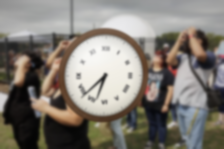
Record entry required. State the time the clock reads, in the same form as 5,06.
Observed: 6,38
